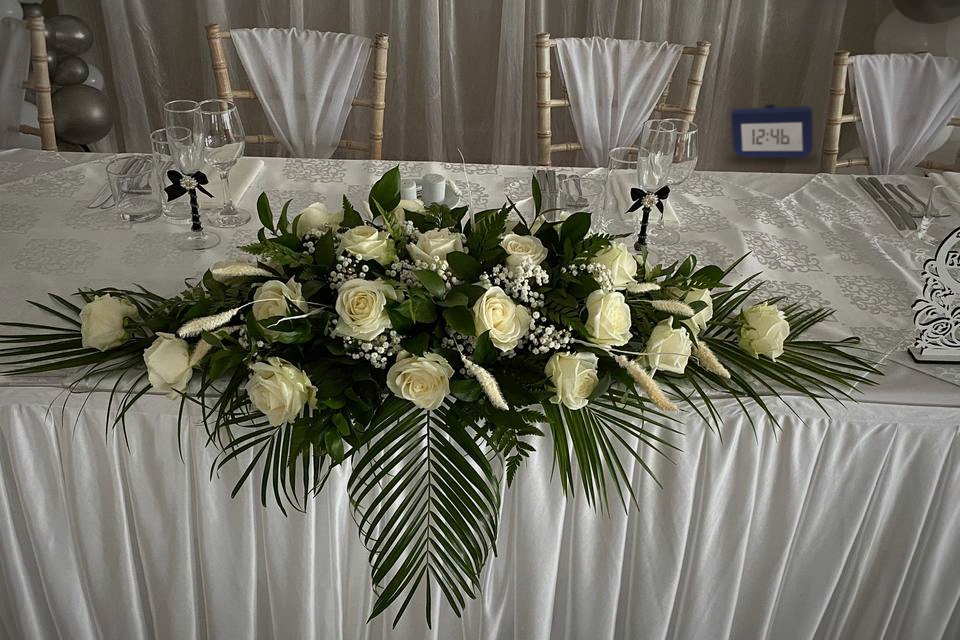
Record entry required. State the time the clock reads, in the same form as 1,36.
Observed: 12,46
